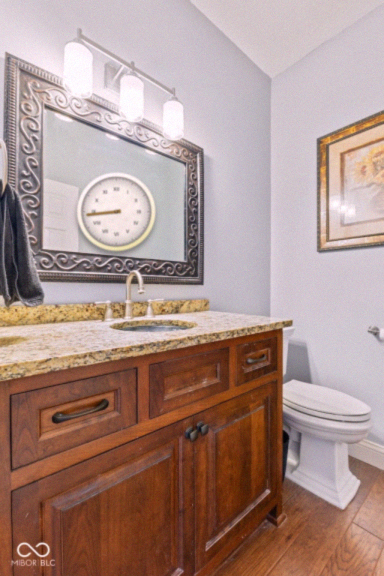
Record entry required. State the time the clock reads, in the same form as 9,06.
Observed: 8,44
